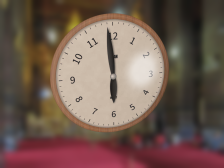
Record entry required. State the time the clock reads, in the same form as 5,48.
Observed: 5,59
